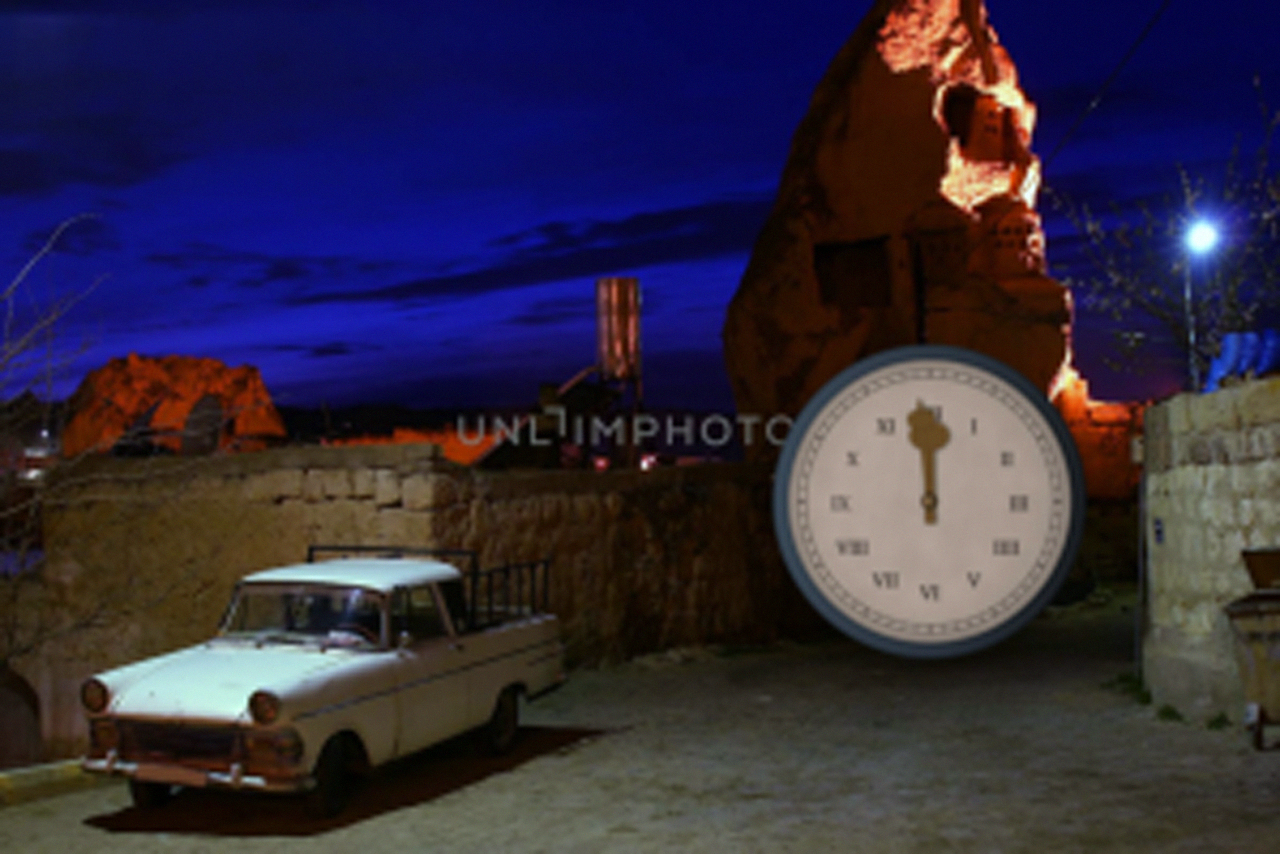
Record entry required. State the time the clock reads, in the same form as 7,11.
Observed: 11,59
